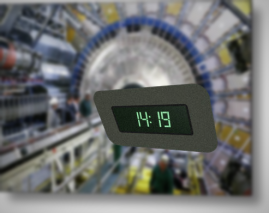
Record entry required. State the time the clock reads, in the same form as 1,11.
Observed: 14,19
